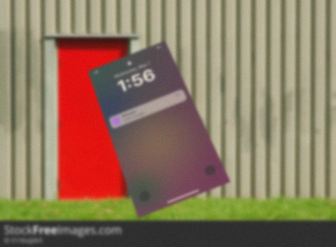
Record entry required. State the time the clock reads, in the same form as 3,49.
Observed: 1,56
